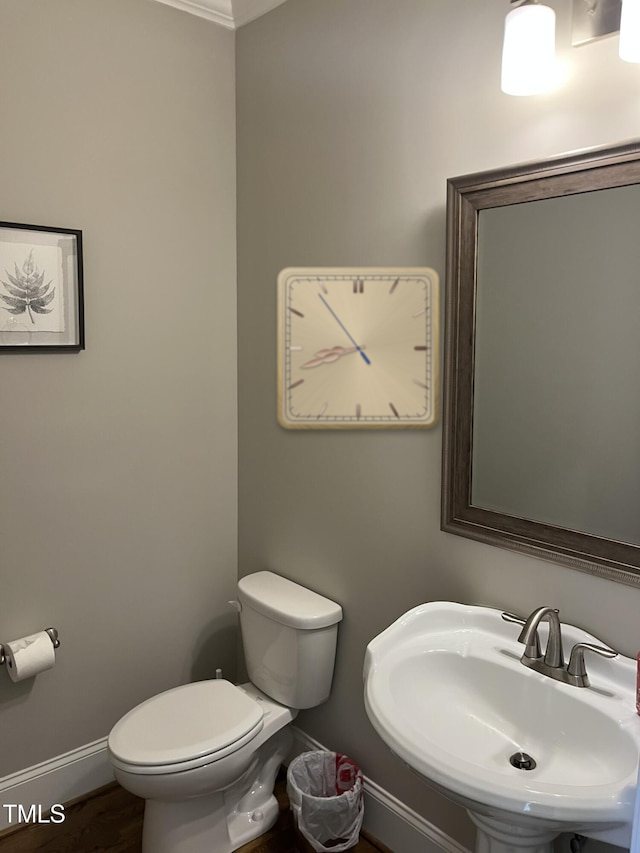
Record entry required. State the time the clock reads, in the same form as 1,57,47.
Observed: 8,41,54
